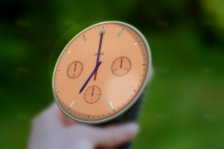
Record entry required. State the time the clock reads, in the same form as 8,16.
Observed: 7,00
